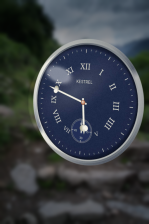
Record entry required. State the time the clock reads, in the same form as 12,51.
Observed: 5,48
